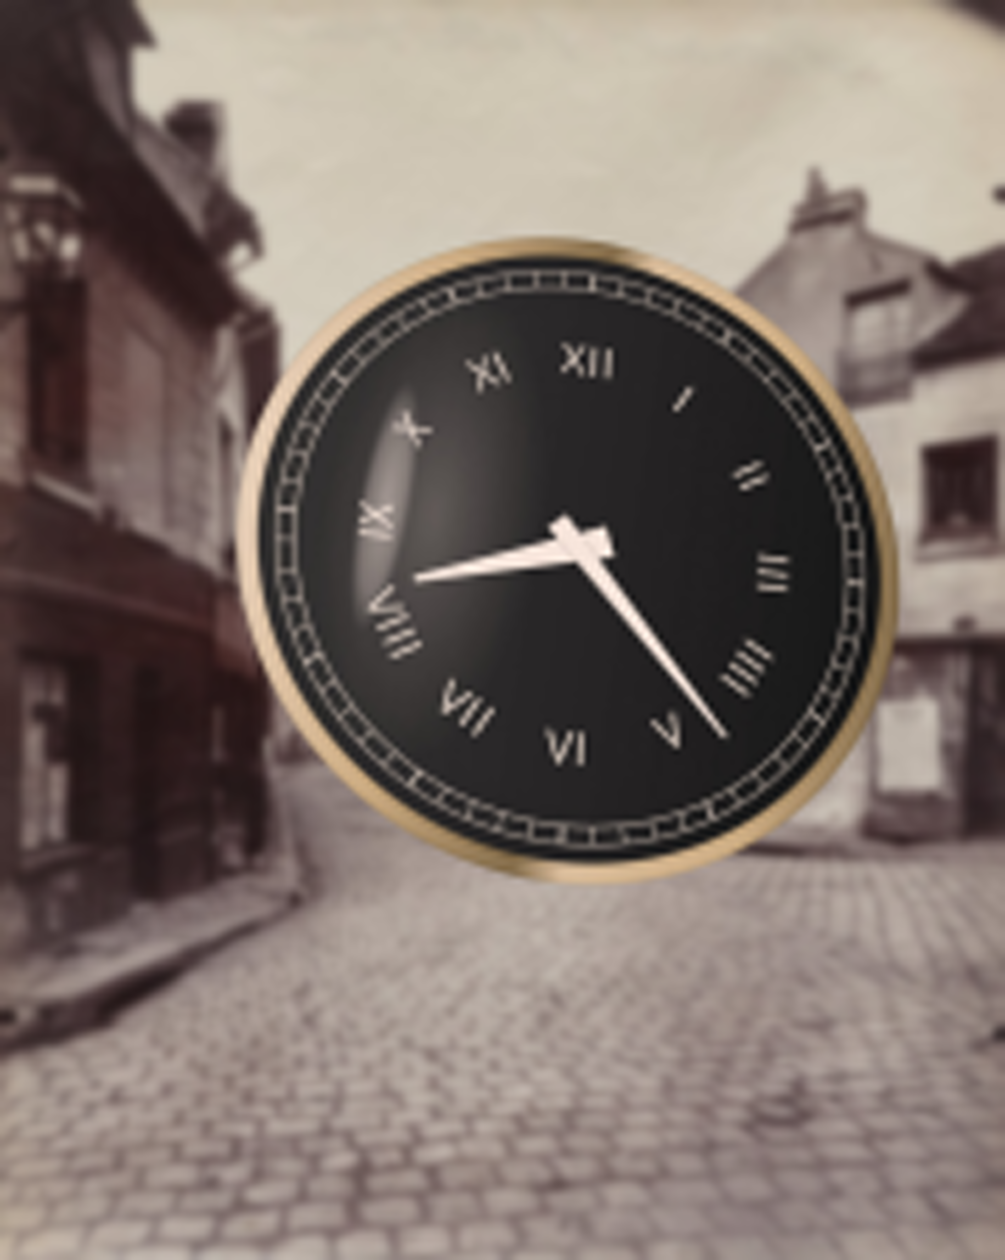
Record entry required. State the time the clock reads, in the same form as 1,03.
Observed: 8,23
